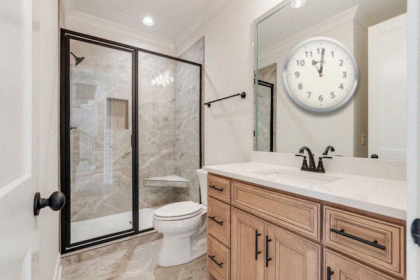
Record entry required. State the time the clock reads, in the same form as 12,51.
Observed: 11,01
